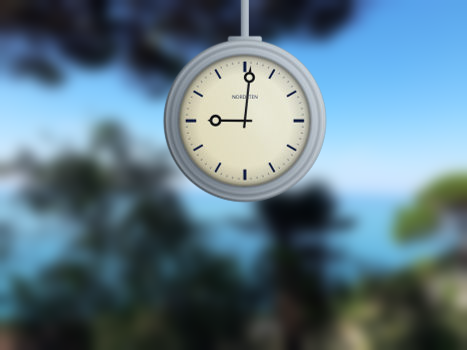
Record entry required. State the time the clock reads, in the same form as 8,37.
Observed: 9,01
